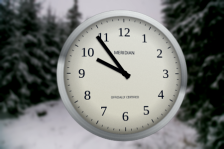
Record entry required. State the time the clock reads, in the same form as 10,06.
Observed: 9,54
